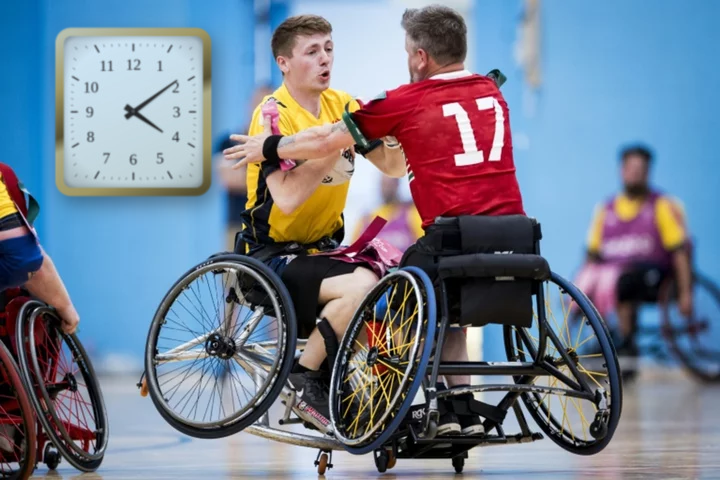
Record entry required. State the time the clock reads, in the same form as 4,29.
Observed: 4,09
